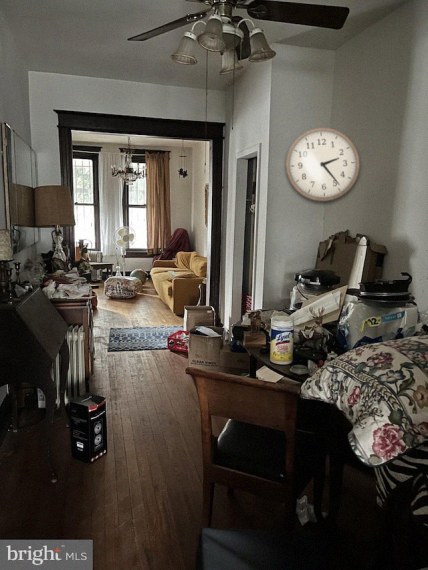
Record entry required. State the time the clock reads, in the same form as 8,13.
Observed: 2,24
